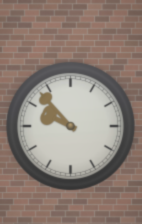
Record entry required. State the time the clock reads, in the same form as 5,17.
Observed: 9,53
